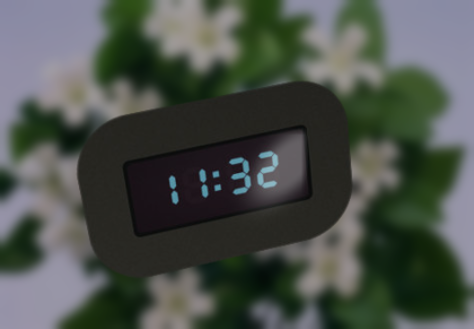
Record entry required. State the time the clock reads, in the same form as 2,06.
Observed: 11,32
